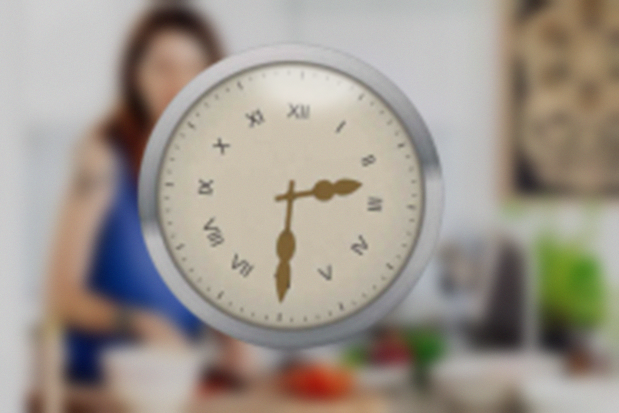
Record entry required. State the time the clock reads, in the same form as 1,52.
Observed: 2,30
